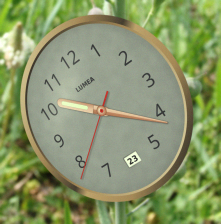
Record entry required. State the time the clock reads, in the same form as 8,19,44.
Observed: 10,21,39
